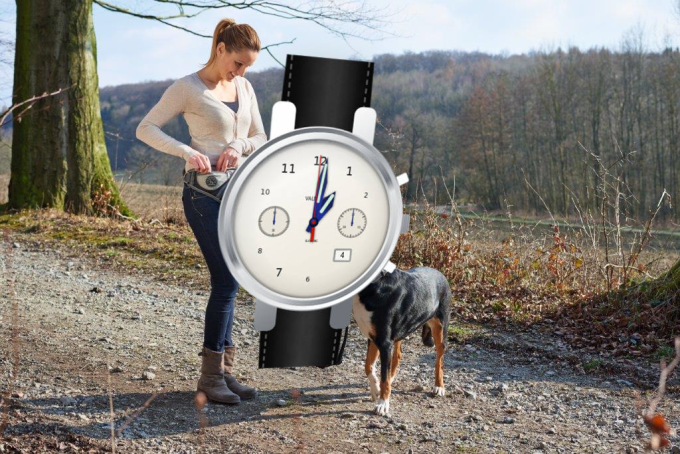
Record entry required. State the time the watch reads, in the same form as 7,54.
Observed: 1,01
